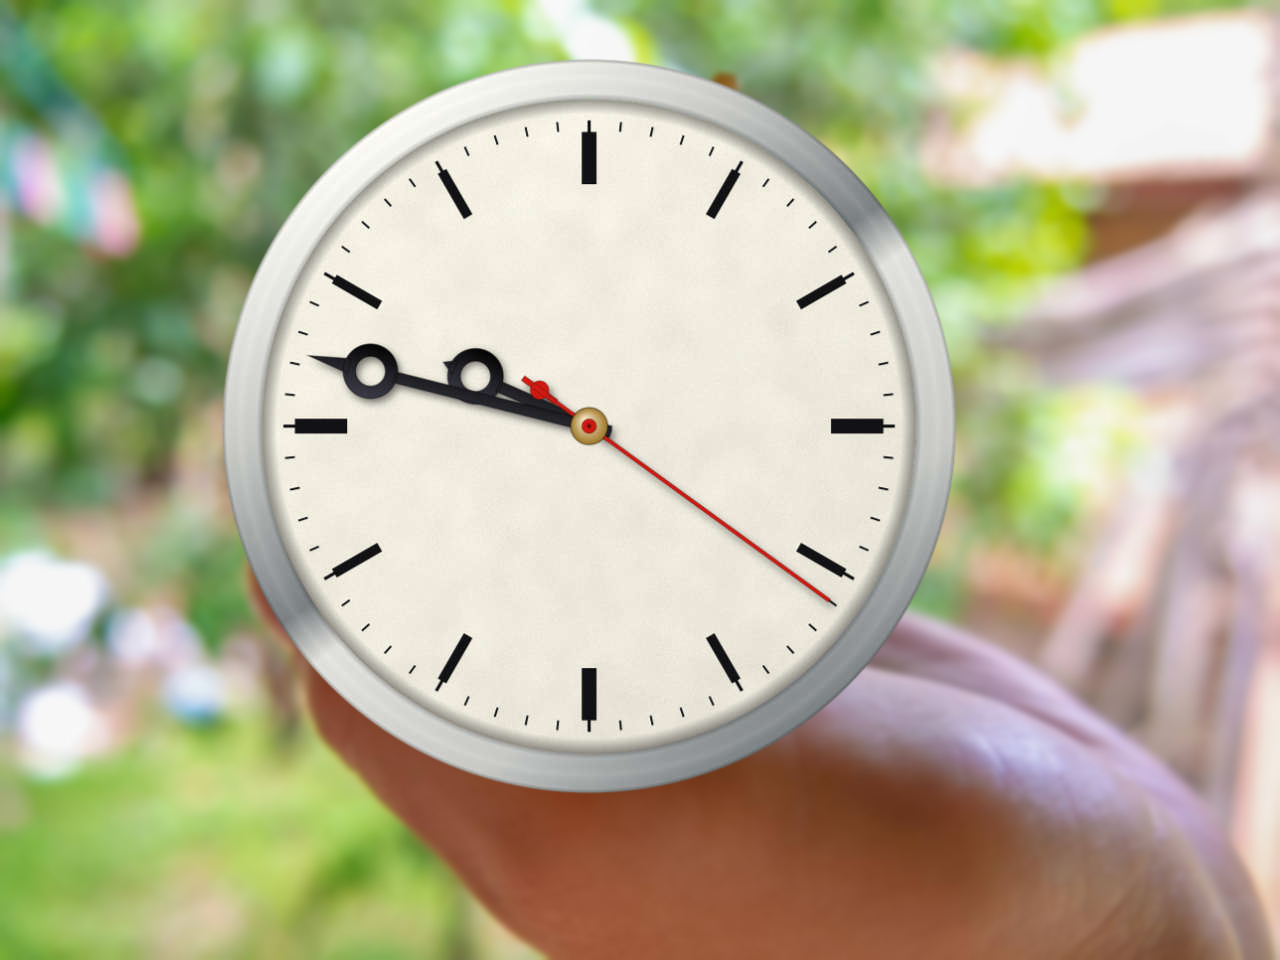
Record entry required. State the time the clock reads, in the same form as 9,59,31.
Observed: 9,47,21
